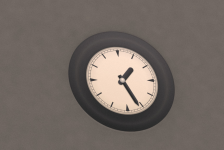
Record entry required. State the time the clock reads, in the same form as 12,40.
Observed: 1,26
